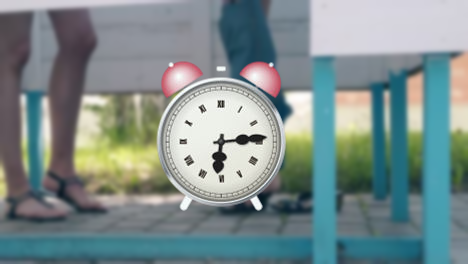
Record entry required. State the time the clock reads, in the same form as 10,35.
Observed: 6,14
